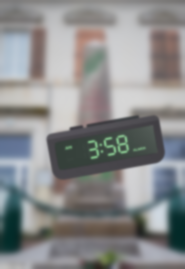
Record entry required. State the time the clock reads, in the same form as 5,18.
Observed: 3,58
